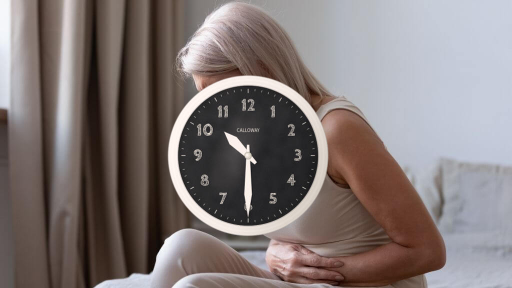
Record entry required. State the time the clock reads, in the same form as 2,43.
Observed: 10,30
